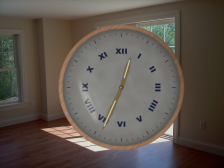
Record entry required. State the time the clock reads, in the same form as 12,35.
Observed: 12,34
